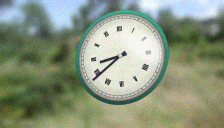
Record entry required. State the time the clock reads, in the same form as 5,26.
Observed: 8,39
